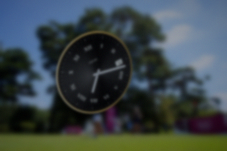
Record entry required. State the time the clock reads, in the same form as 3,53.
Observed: 7,17
